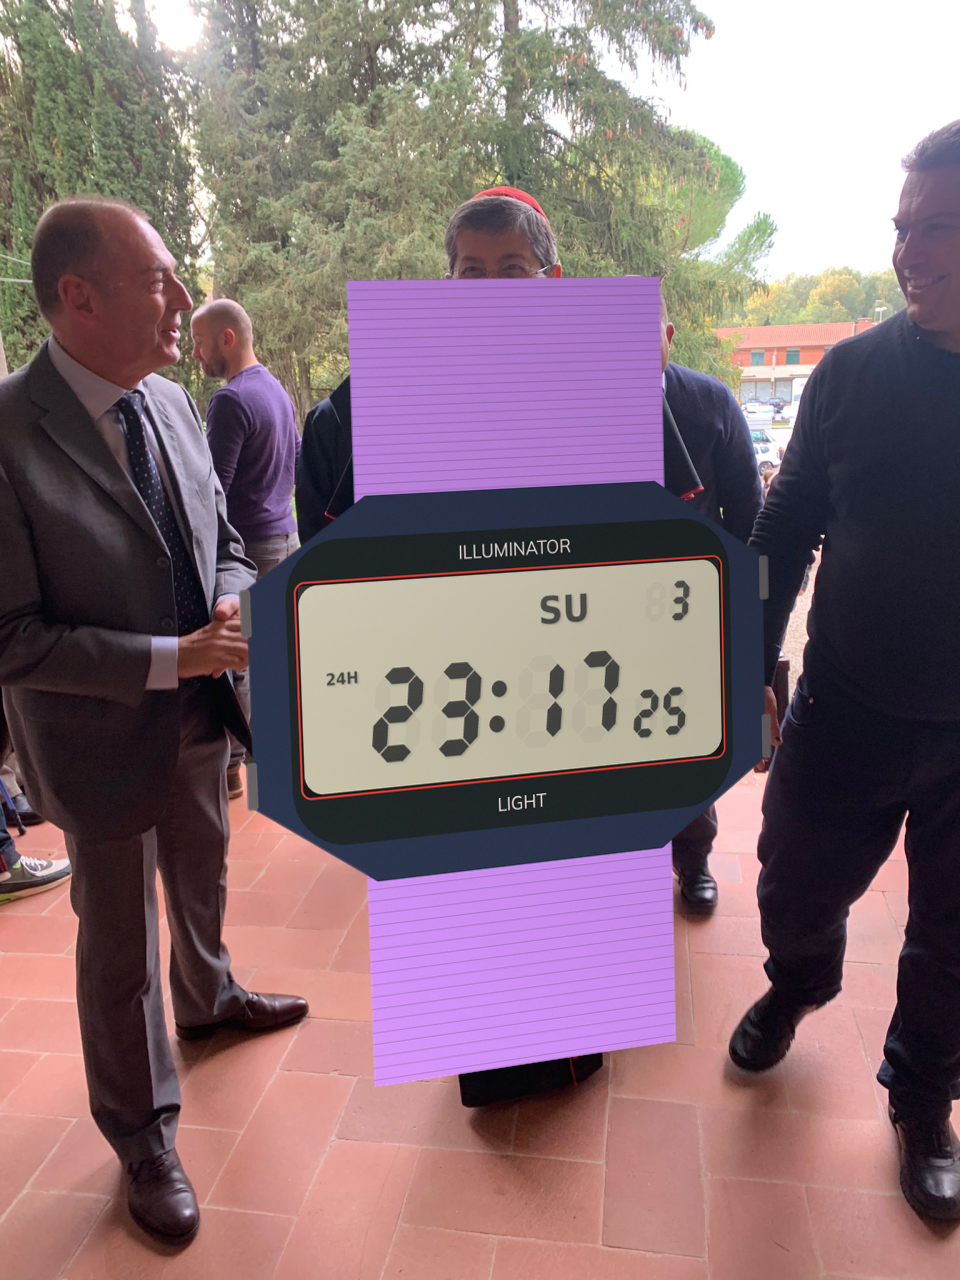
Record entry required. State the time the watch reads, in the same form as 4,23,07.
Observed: 23,17,25
